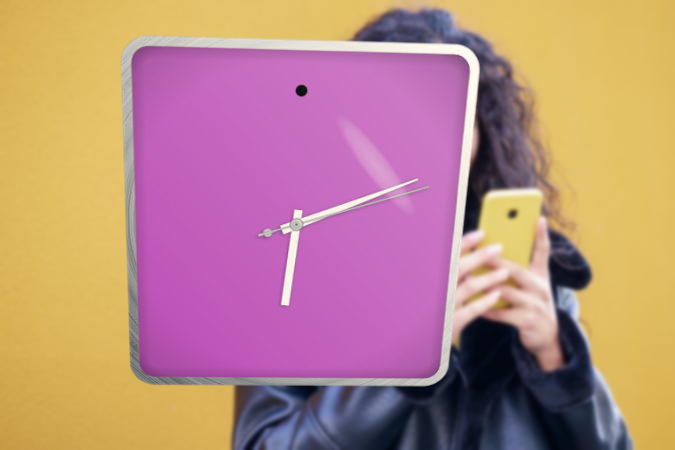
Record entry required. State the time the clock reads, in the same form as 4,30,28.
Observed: 6,11,12
